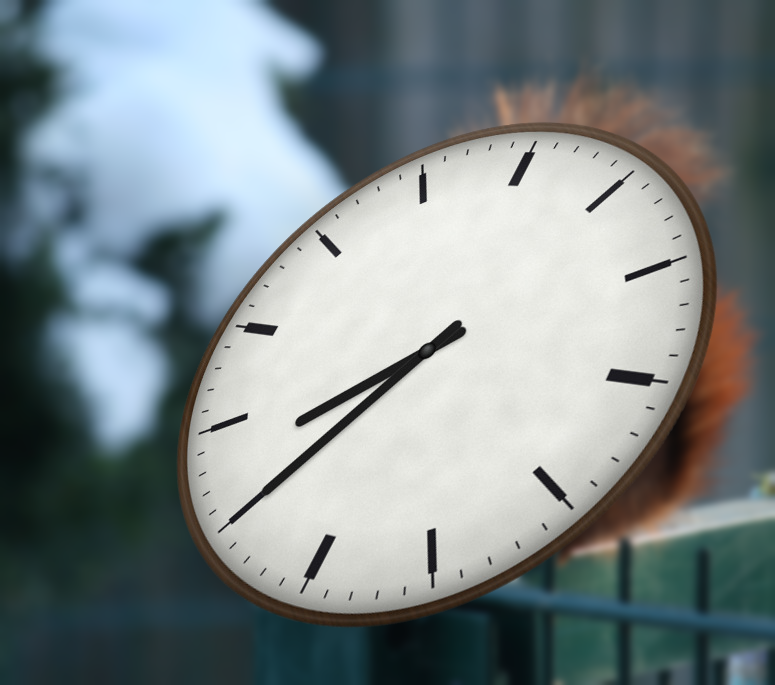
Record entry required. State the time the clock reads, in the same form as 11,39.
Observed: 7,35
